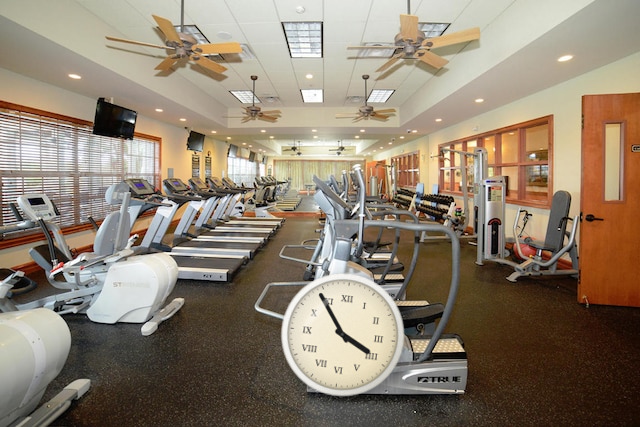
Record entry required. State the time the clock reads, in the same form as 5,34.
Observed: 3,54
